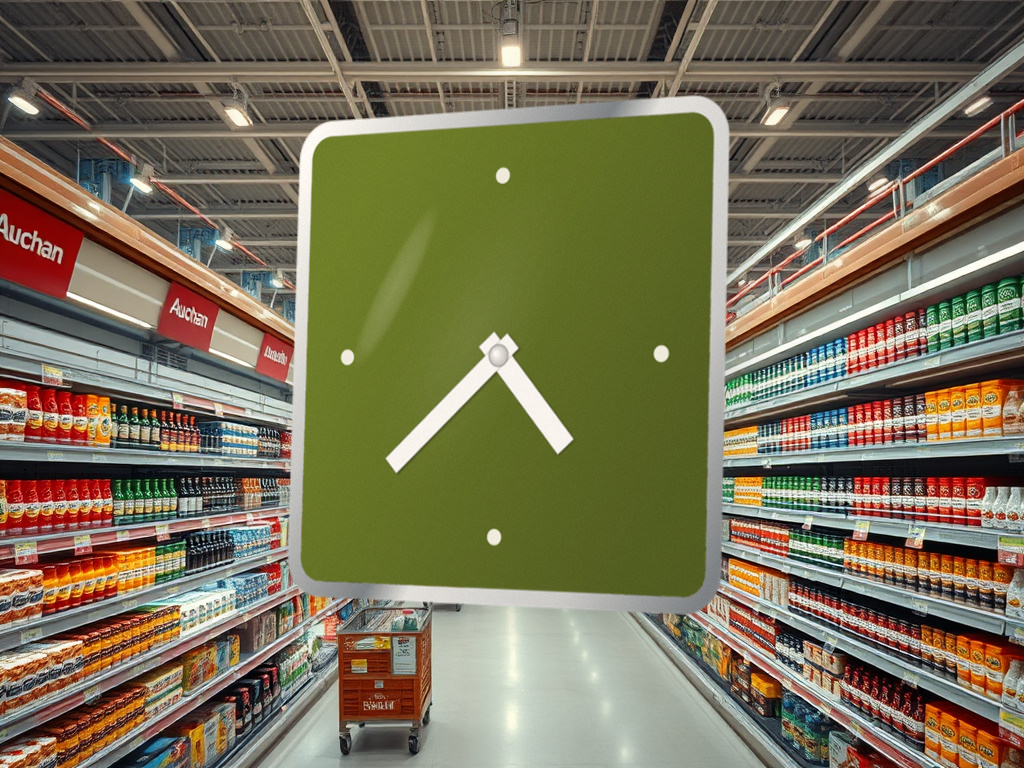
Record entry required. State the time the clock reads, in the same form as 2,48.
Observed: 4,38
